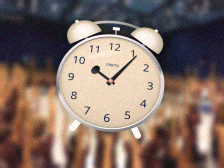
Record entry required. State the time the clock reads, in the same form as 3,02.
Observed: 10,06
